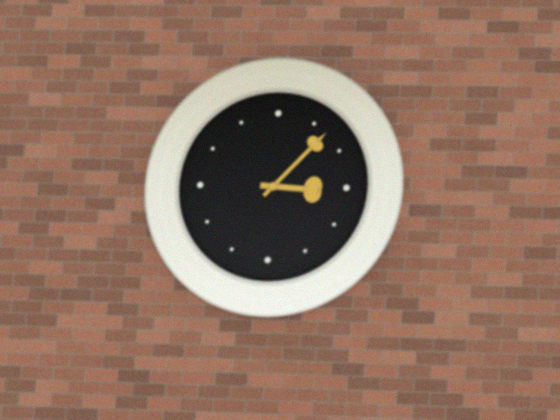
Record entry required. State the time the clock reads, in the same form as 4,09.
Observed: 3,07
